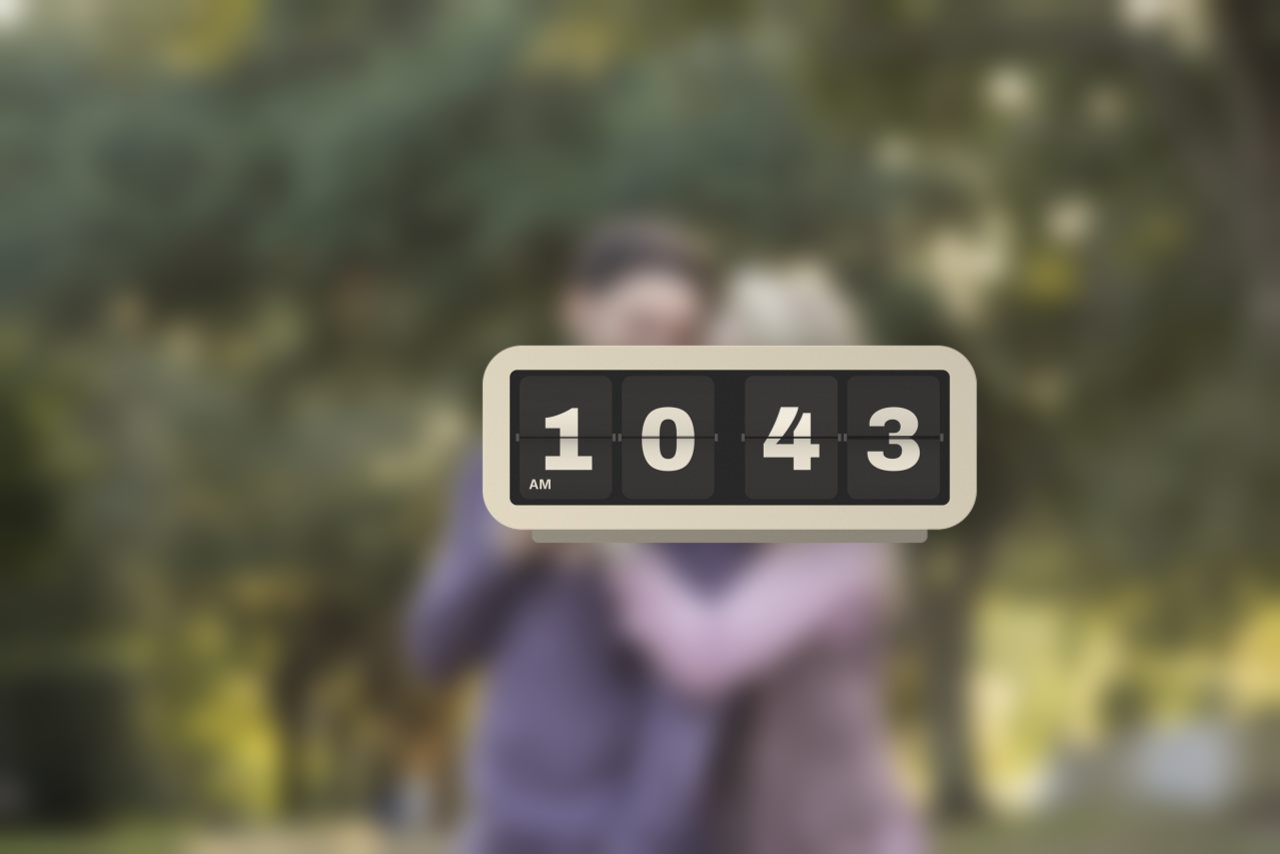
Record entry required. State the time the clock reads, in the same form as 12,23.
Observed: 10,43
